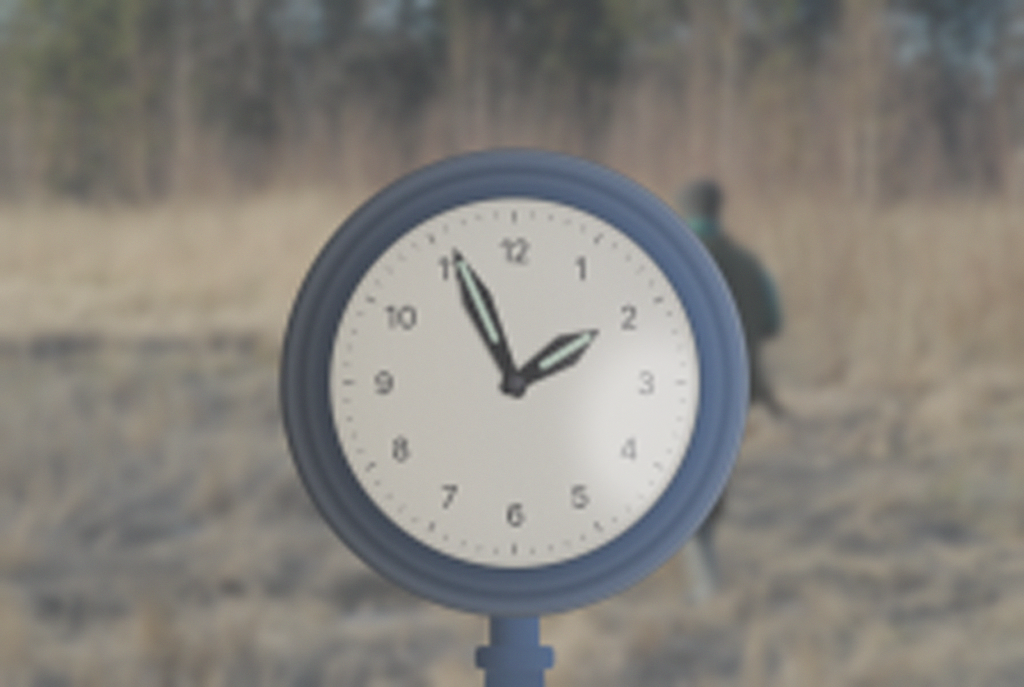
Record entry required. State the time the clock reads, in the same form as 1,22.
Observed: 1,56
